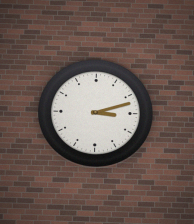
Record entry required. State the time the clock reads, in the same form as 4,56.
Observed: 3,12
